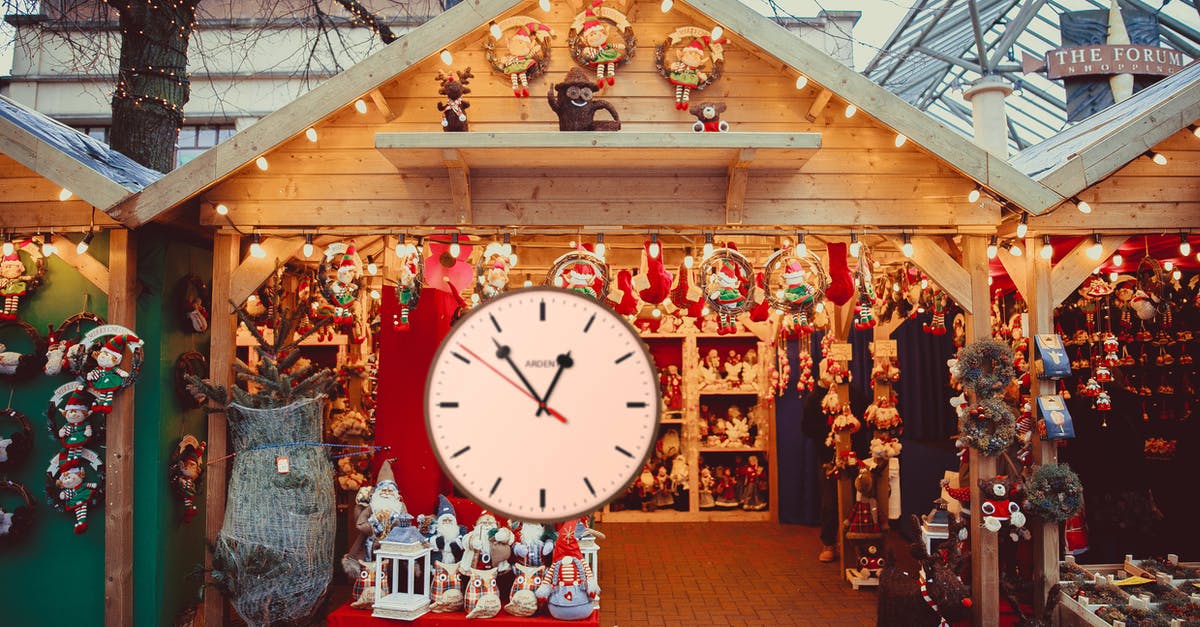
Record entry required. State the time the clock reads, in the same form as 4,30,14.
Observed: 12,53,51
